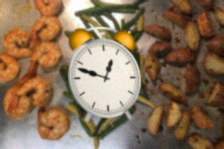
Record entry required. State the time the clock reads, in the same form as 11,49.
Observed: 12,48
